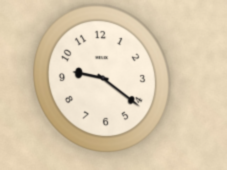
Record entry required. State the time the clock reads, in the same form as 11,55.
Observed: 9,21
